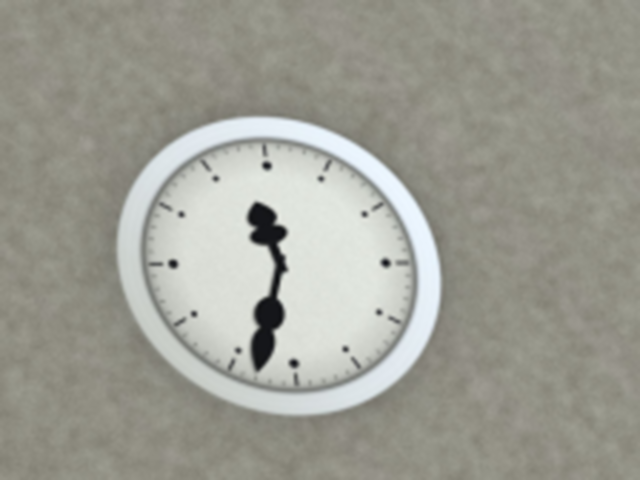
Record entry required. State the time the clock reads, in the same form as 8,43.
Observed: 11,33
